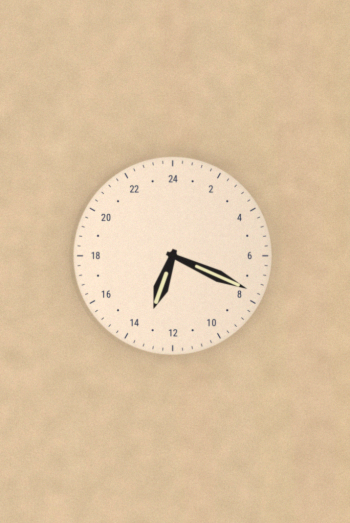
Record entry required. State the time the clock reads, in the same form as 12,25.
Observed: 13,19
